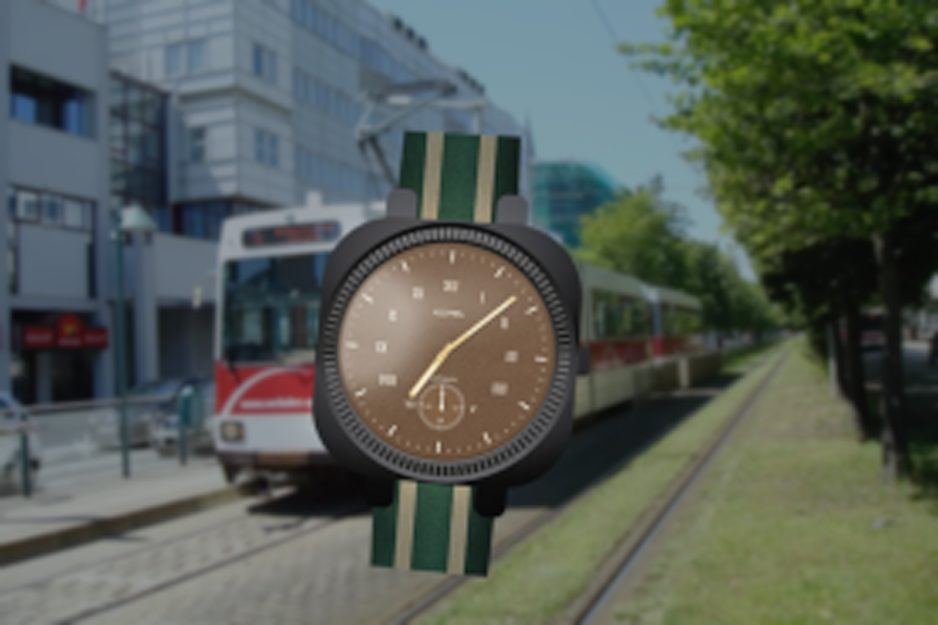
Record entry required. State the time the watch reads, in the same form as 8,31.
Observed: 7,08
